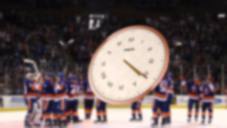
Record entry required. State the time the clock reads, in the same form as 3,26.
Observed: 4,21
